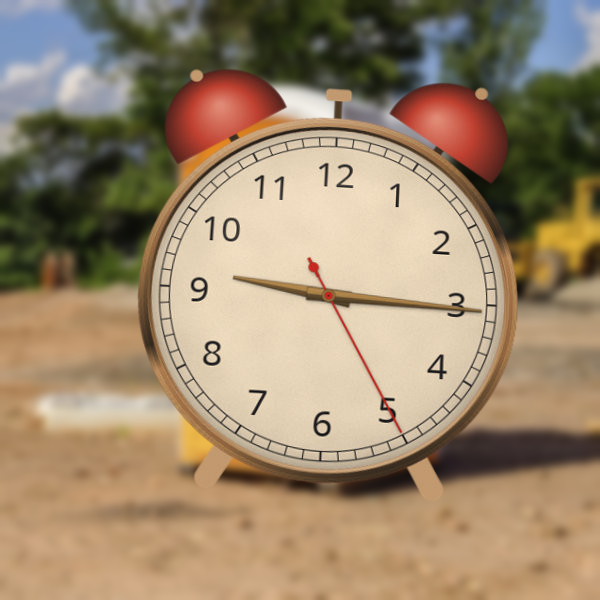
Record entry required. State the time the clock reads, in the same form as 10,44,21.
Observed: 9,15,25
